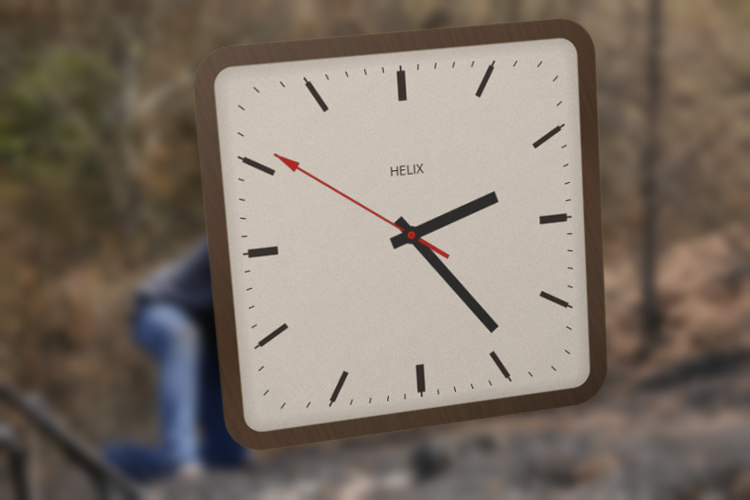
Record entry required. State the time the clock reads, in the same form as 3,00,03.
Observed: 2,23,51
